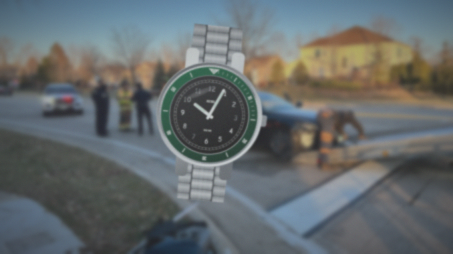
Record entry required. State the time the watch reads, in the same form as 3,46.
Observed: 10,04
